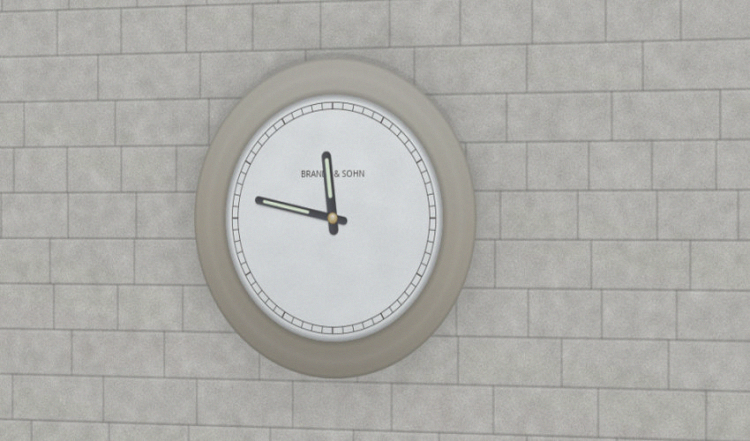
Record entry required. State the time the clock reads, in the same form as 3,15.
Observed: 11,47
